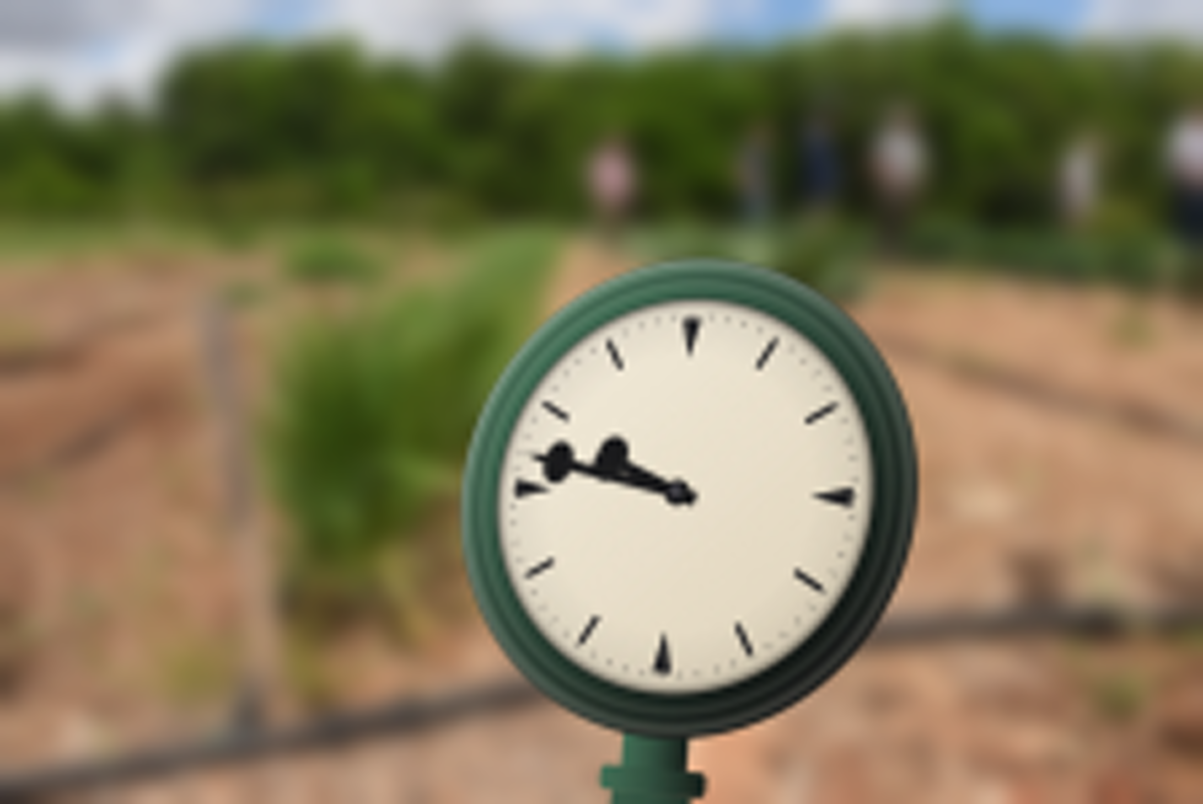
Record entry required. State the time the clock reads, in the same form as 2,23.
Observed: 9,47
